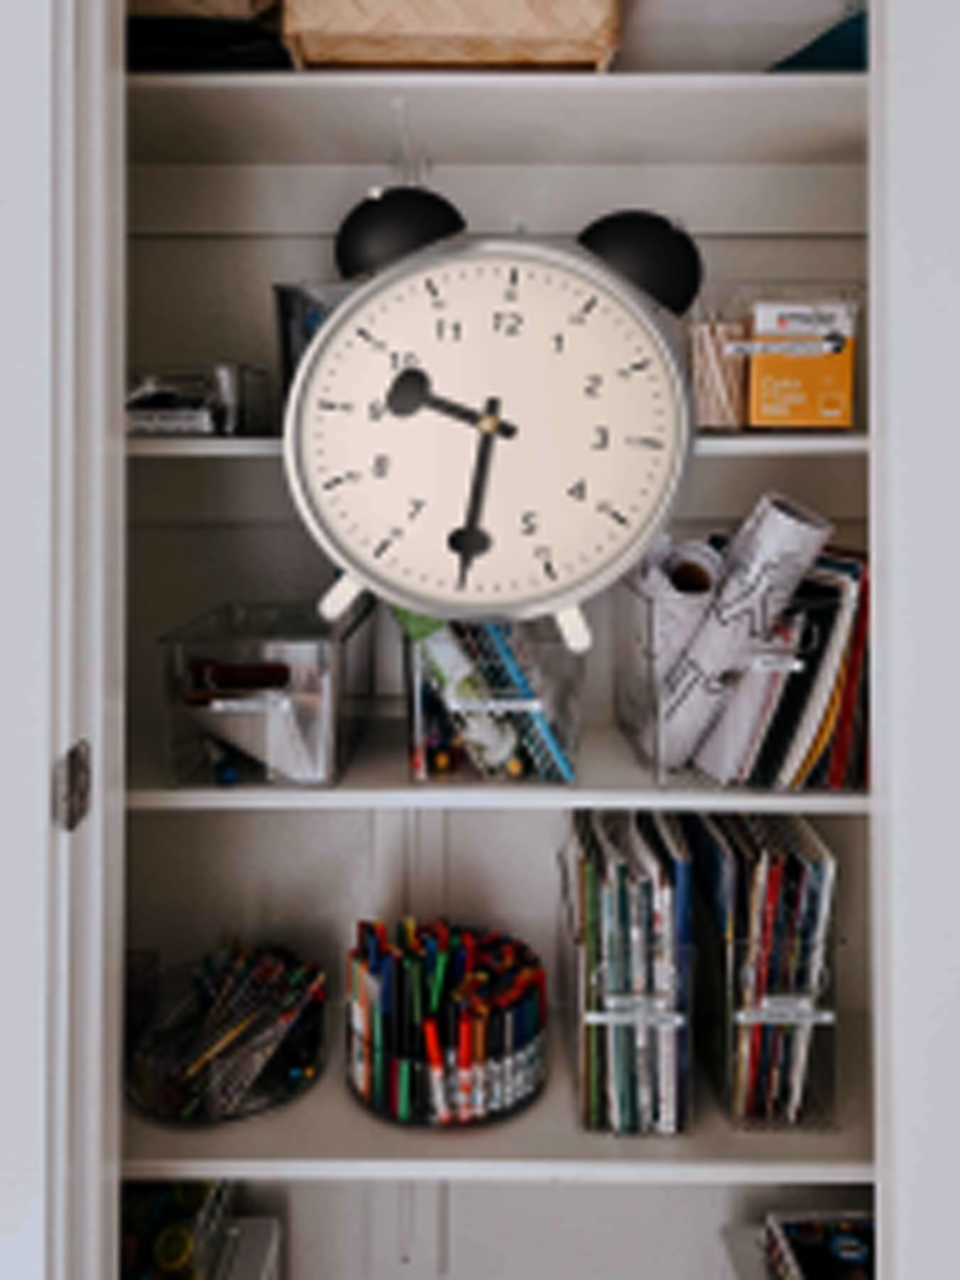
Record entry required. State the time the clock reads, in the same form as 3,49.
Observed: 9,30
